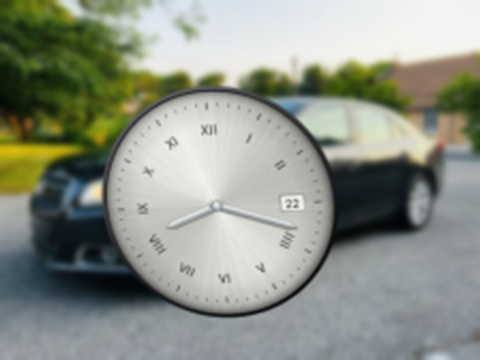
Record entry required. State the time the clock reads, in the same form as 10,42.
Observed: 8,18
